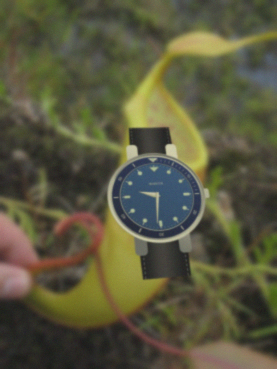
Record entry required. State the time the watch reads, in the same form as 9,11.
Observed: 9,31
